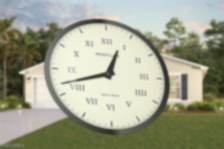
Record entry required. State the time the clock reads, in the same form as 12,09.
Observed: 12,42
